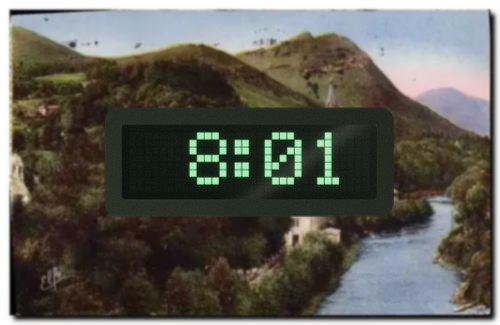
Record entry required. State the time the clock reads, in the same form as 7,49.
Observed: 8,01
